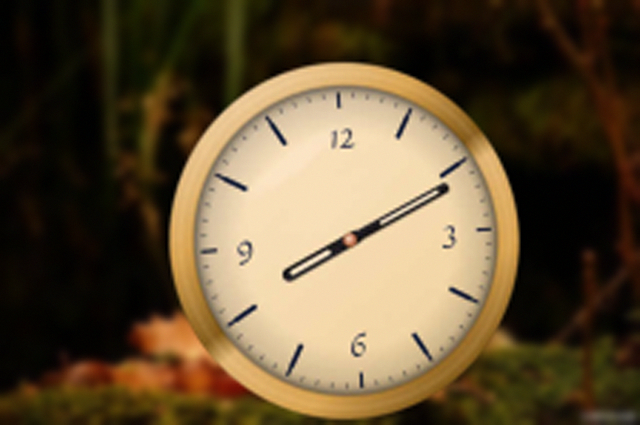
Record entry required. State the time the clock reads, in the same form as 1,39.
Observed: 8,11
